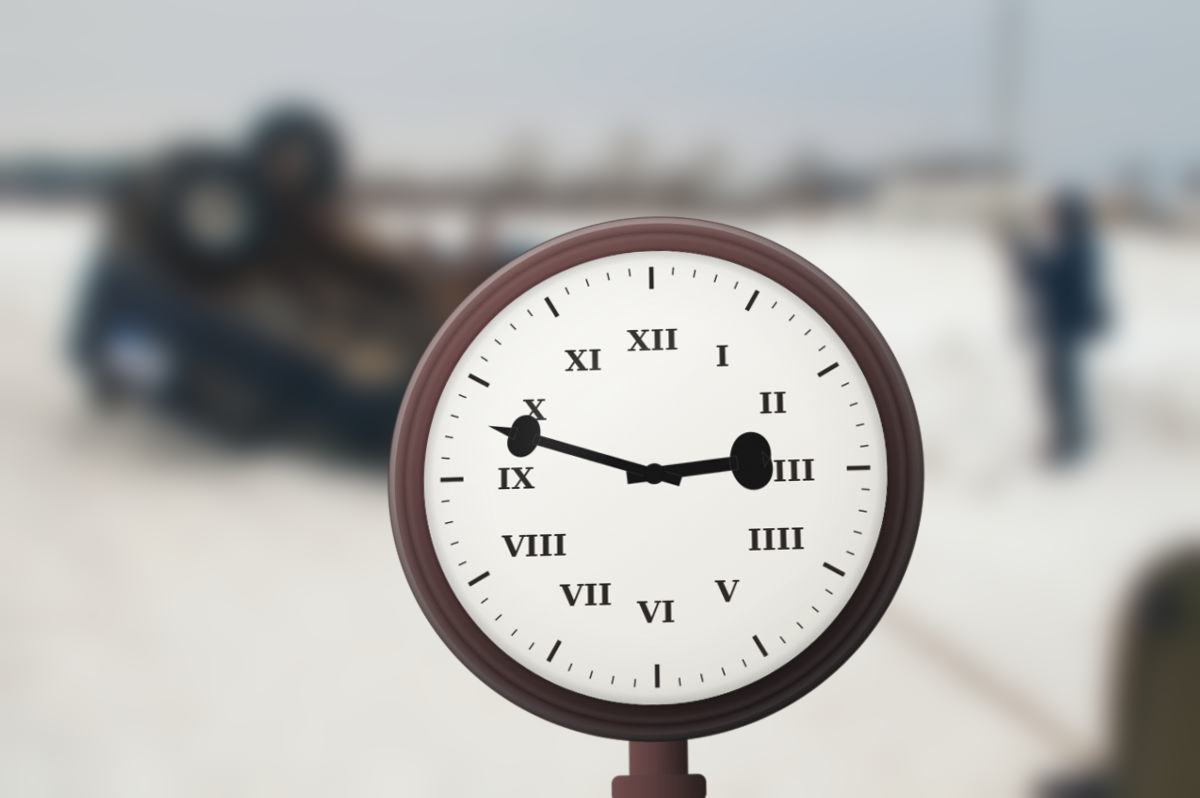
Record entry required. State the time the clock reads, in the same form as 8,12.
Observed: 2,48
